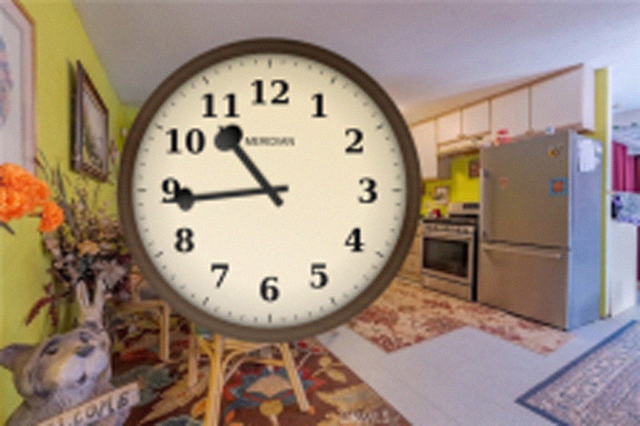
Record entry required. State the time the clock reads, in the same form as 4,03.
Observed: 10,44
